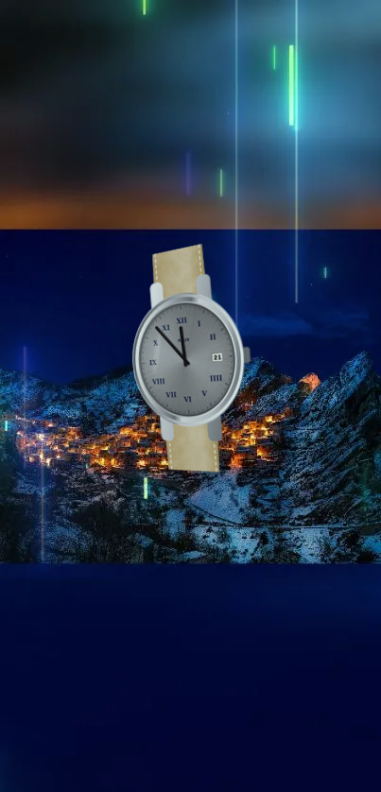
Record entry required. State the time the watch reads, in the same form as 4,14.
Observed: 11,53
